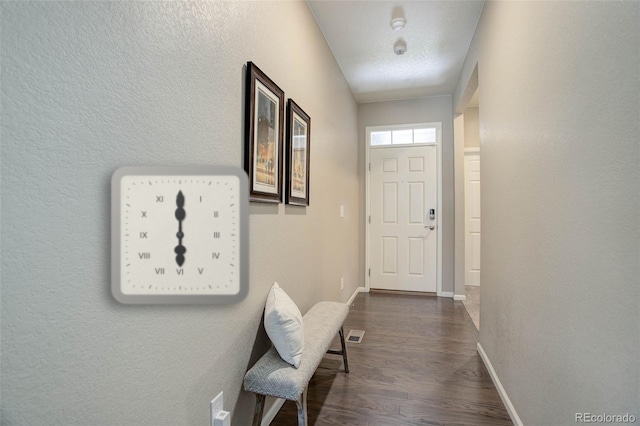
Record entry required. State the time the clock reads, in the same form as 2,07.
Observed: 6,00
